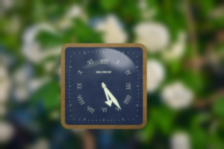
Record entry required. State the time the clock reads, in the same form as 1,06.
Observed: 5,24
